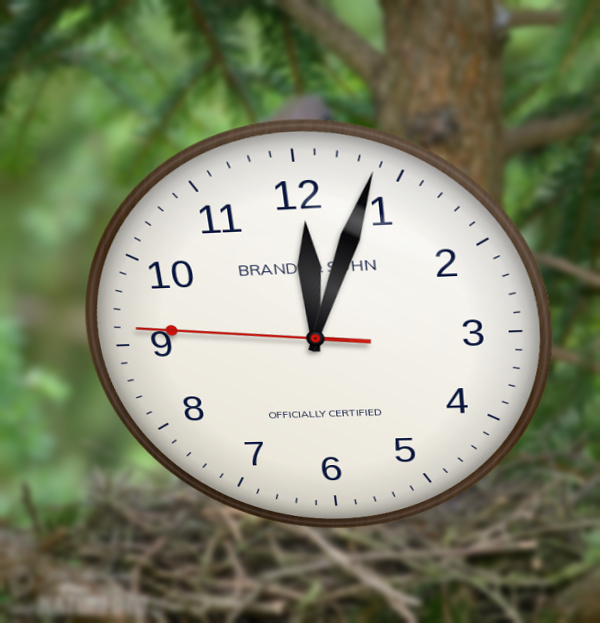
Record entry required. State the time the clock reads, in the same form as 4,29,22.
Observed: 12,03,46
